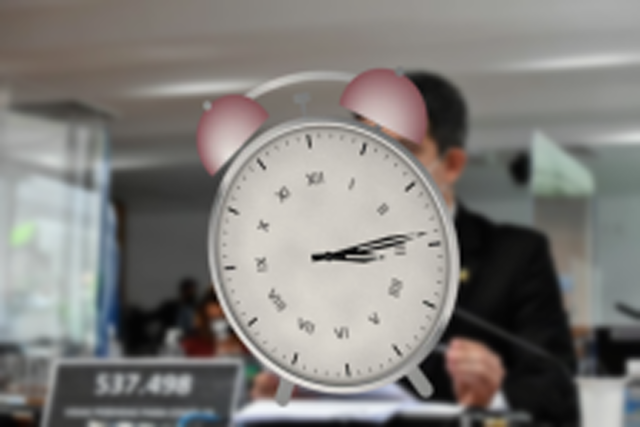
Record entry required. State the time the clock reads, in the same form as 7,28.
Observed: 3,14
